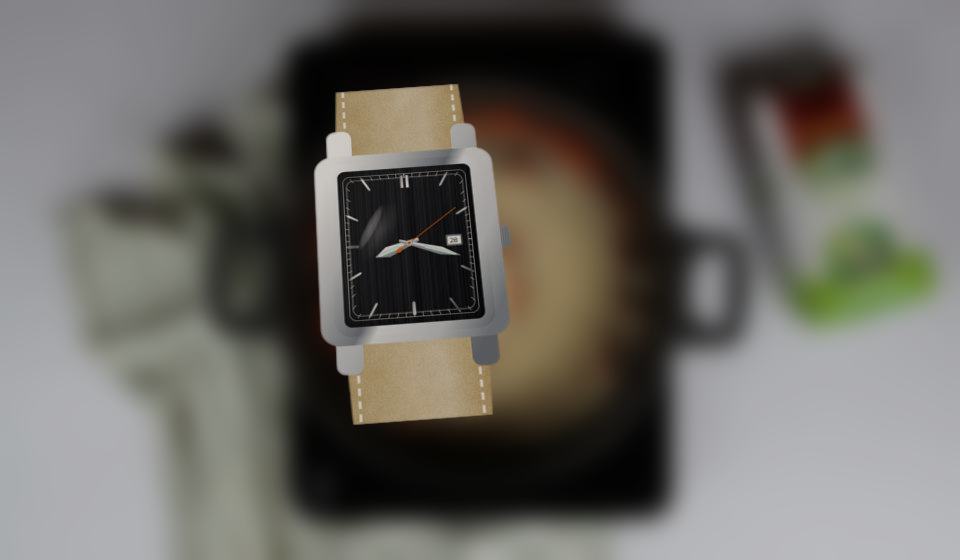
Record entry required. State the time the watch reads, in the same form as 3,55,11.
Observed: 8,18,09
